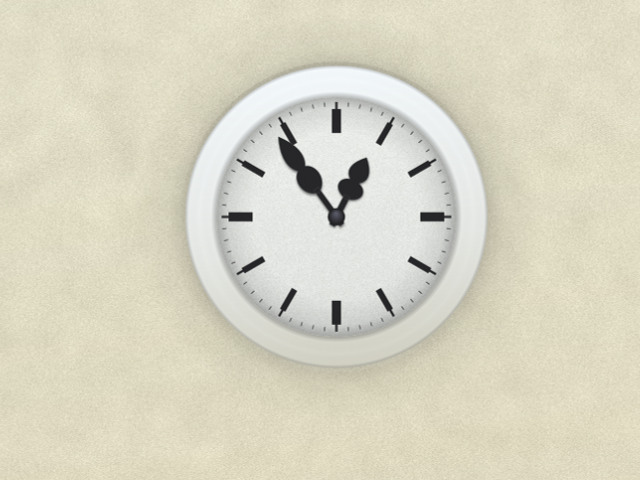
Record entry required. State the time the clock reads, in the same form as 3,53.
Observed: 12,54
